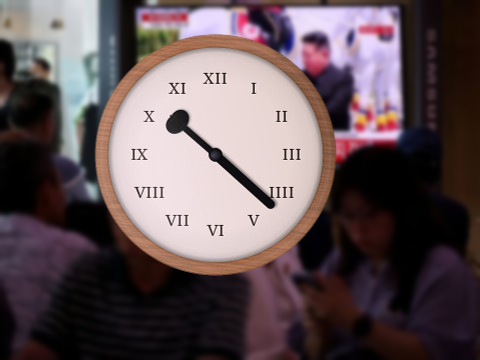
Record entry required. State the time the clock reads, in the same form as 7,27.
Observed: 10,22
